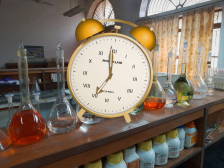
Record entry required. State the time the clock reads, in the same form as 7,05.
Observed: 6,59
